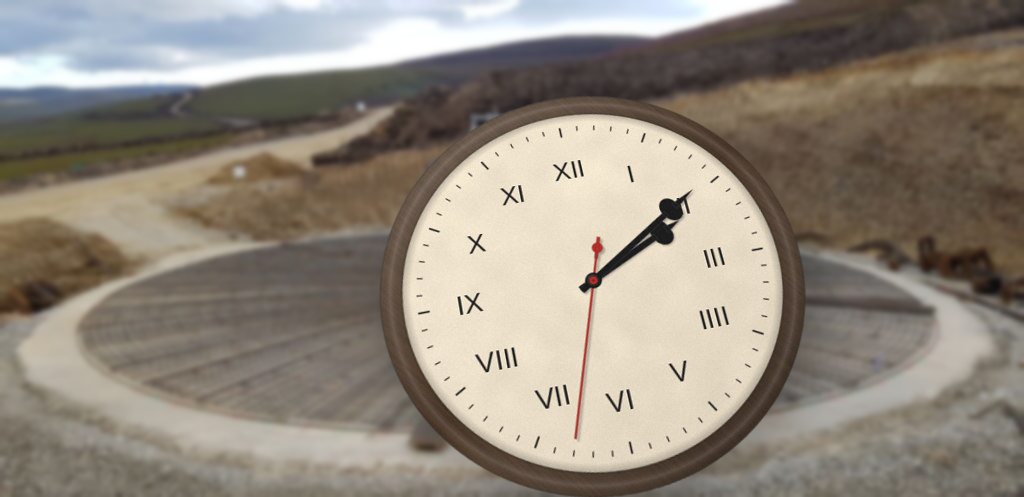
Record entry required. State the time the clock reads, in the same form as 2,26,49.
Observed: 2,09,33
